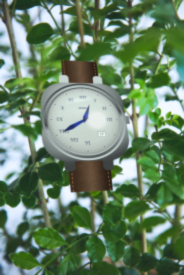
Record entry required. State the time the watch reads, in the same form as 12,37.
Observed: 12,40
